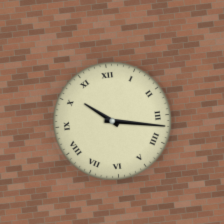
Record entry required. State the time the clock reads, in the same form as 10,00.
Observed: 10,17
